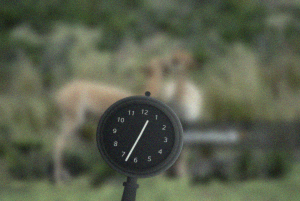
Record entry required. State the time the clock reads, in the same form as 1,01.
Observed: 12,33
